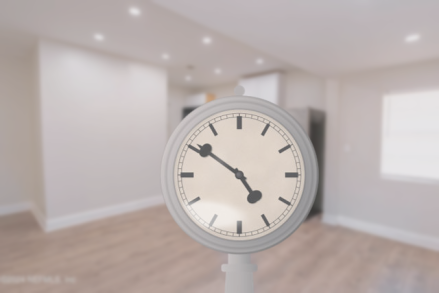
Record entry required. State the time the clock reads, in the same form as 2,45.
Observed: 4,51
